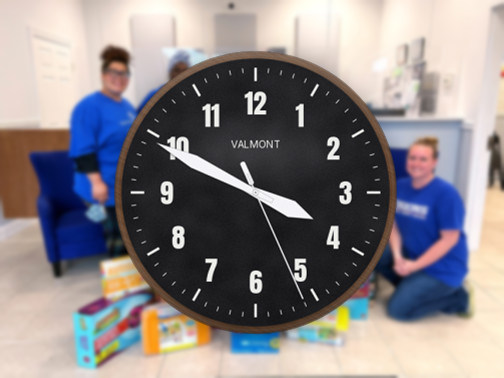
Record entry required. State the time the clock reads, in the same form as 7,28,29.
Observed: 3,49,26
